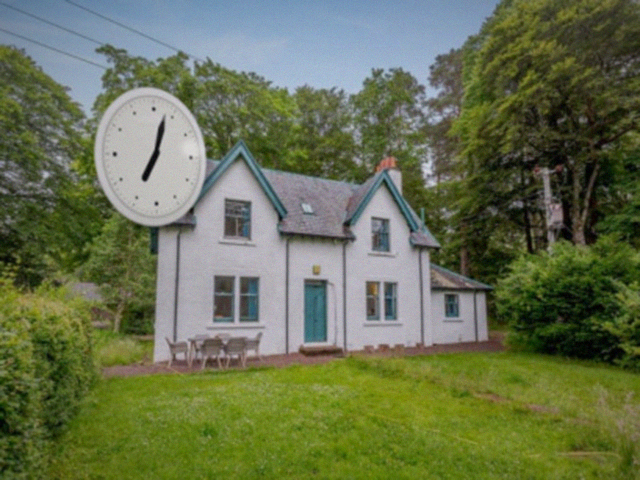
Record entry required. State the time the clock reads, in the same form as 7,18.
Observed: 7,03
